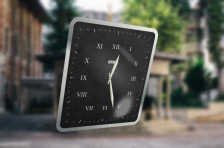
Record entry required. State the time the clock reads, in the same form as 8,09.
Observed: 12,27
